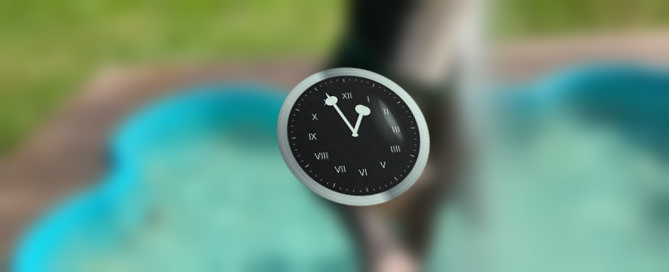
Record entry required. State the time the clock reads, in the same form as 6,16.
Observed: 12,56
